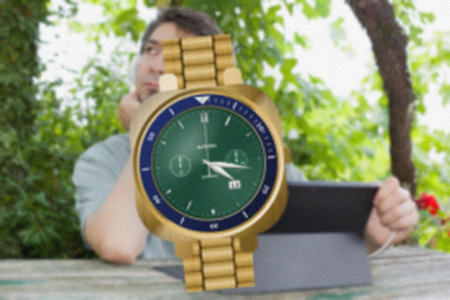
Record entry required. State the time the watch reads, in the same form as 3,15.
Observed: 4,17
